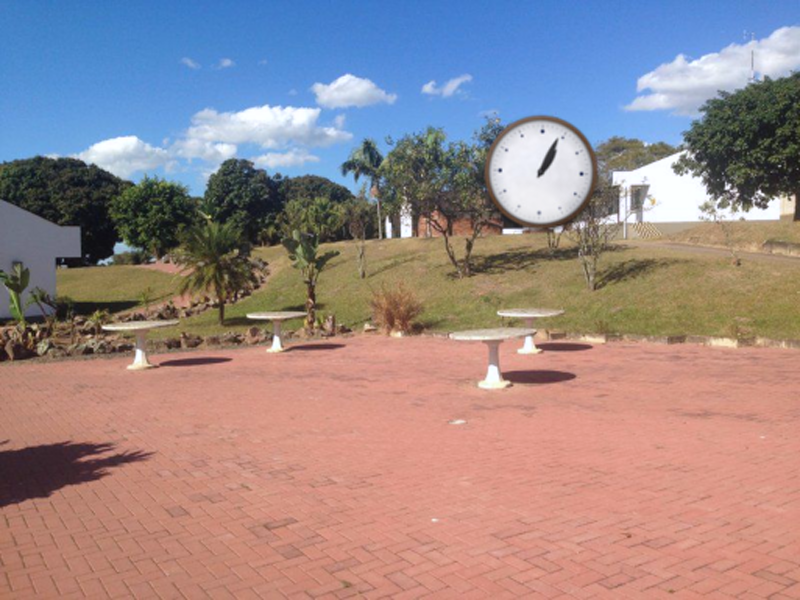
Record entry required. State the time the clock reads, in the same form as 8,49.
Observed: 1,04
